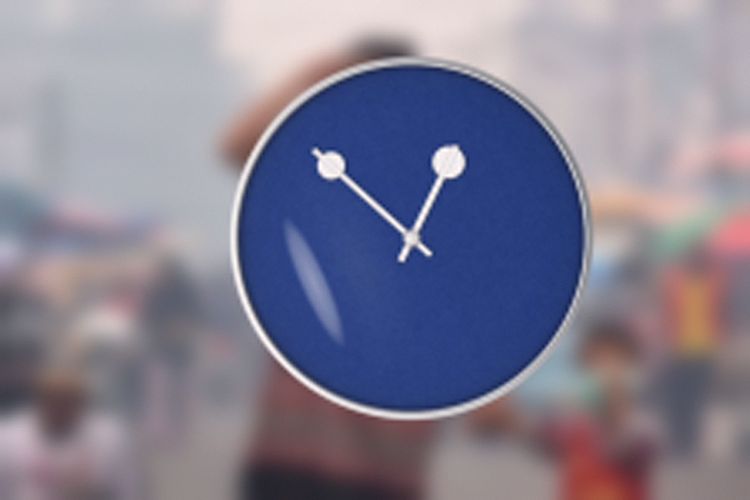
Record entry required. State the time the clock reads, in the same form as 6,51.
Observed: 12,52
